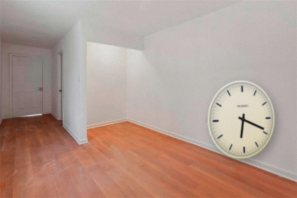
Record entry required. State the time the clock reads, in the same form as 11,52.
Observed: 6,19
